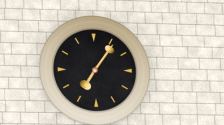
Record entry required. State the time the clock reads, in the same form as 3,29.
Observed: 7,06
